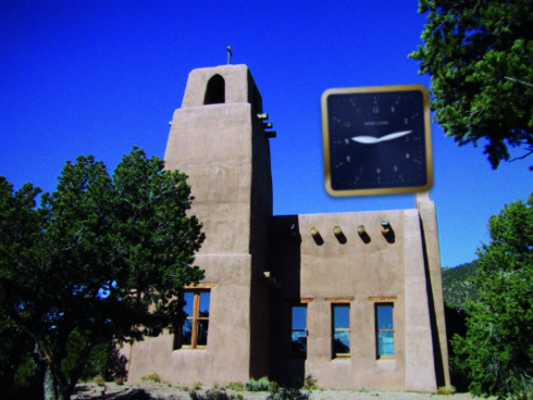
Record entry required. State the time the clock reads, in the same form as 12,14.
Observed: 9,13
